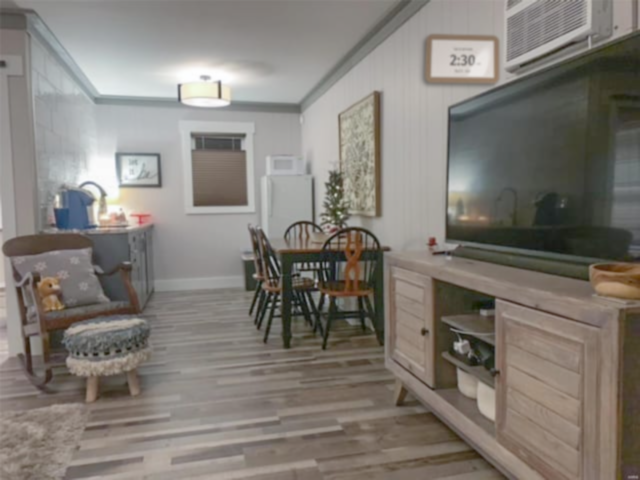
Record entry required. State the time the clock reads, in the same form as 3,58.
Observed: 2,30
